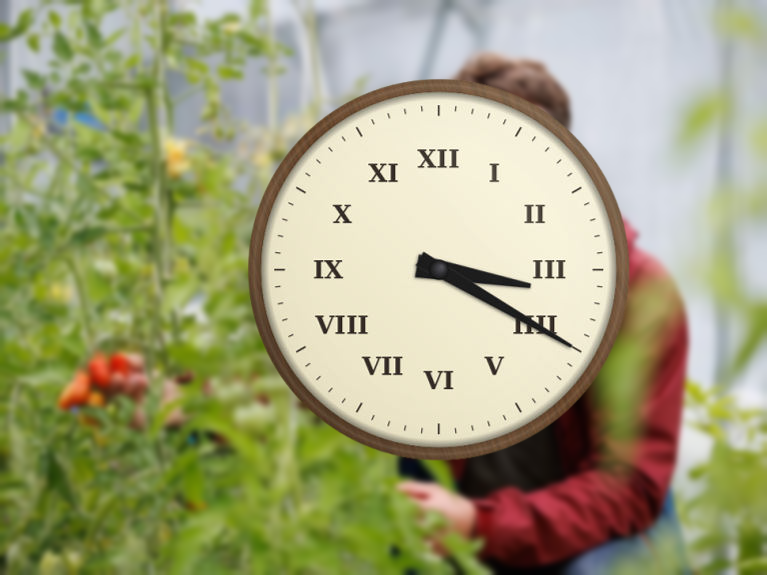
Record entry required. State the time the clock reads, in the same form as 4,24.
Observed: 3,20
